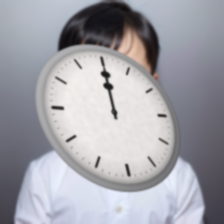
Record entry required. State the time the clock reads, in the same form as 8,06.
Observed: 12,00
